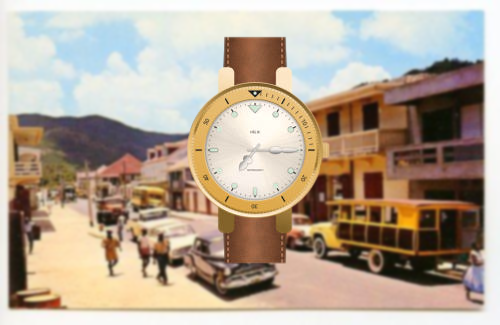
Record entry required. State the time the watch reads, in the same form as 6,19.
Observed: 7,15
